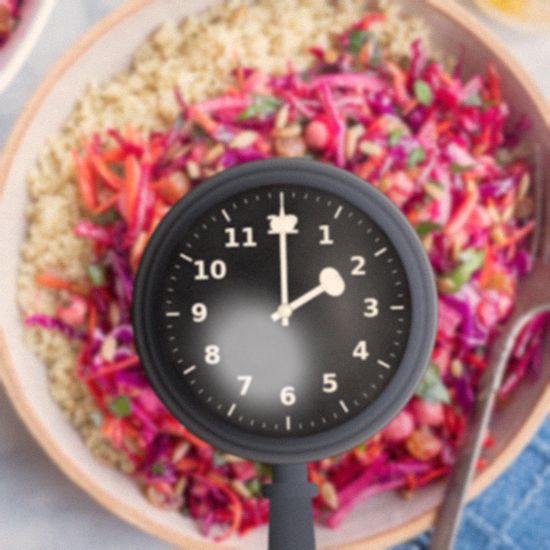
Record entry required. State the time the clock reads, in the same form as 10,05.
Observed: 2,00
